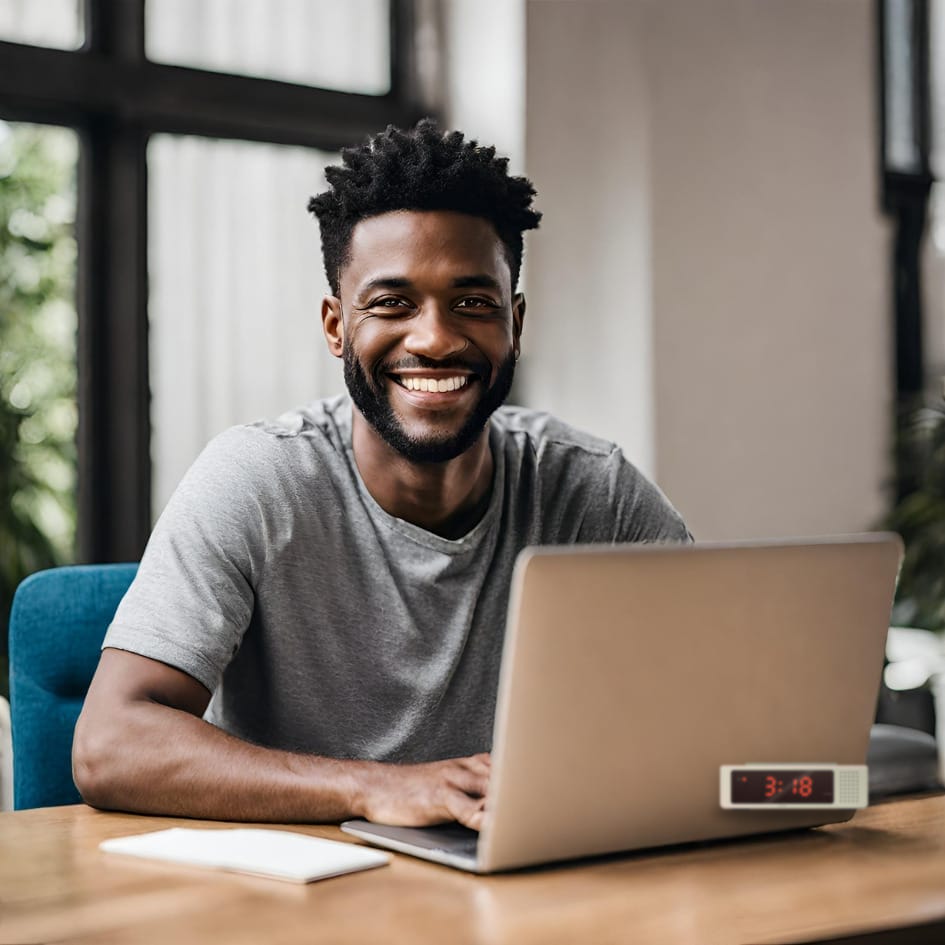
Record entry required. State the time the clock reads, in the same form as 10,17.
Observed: 3,18
